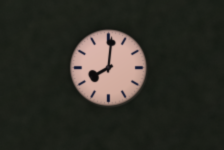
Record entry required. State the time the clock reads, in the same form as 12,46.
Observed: 8,01
